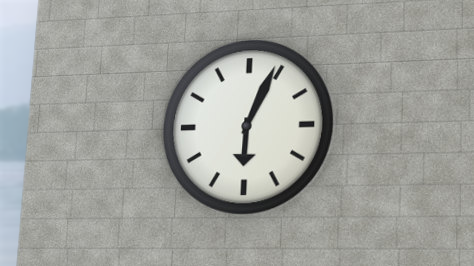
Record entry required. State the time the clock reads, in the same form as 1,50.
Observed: 6,04
